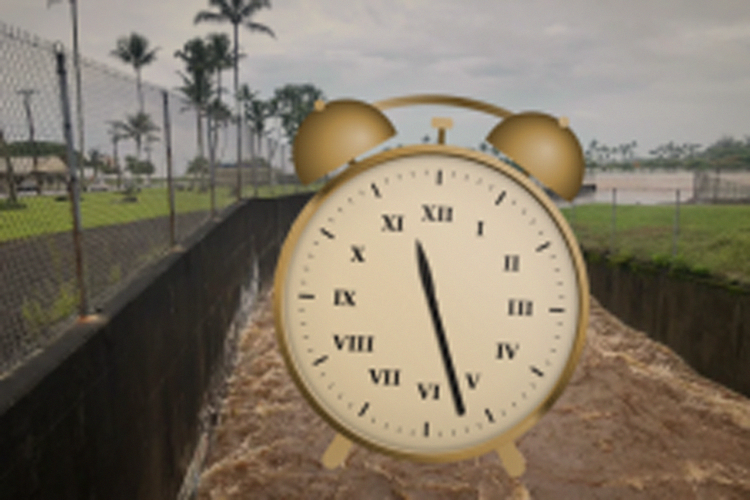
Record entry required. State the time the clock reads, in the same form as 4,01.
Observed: 11,27
